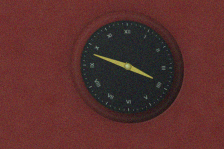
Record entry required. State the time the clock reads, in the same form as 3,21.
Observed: 3,48
